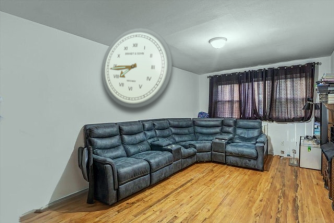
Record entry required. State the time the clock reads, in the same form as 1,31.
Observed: 7,44
